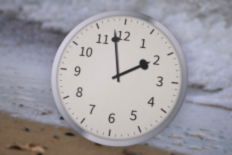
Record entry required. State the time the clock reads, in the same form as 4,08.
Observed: 1,58
